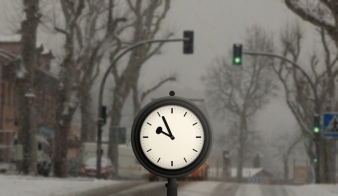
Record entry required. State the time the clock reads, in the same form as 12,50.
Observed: 9,56
